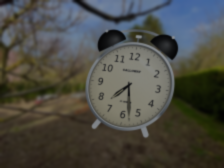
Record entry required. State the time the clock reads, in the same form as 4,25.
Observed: 7,28
